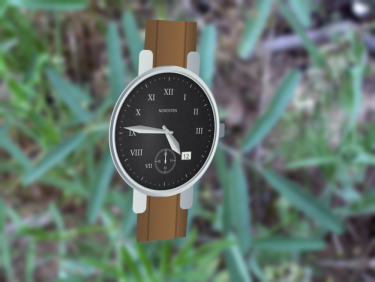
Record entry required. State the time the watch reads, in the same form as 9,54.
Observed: 4,46
